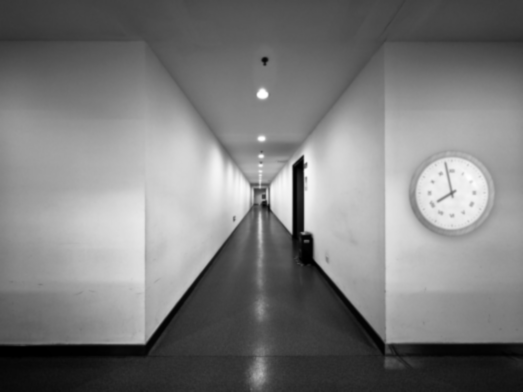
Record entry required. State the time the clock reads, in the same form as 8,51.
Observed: 7,58
